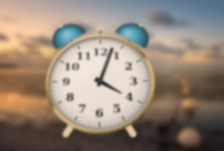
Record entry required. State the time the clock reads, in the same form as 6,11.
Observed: 4,03
